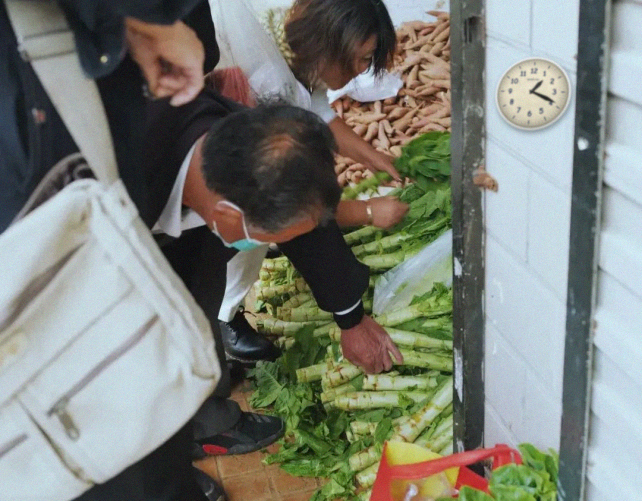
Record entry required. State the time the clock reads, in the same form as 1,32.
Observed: 1,19
